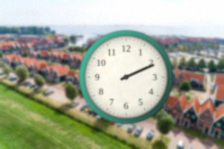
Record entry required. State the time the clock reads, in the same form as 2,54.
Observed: 2,11
